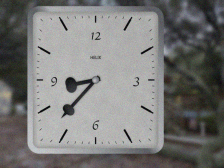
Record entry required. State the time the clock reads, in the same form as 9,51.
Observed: 8,37
